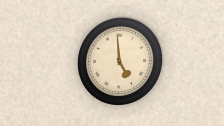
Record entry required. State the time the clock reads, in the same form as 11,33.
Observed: 4,59
